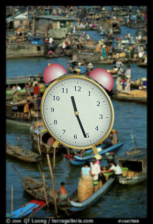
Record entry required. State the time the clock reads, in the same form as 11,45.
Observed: 11,26
